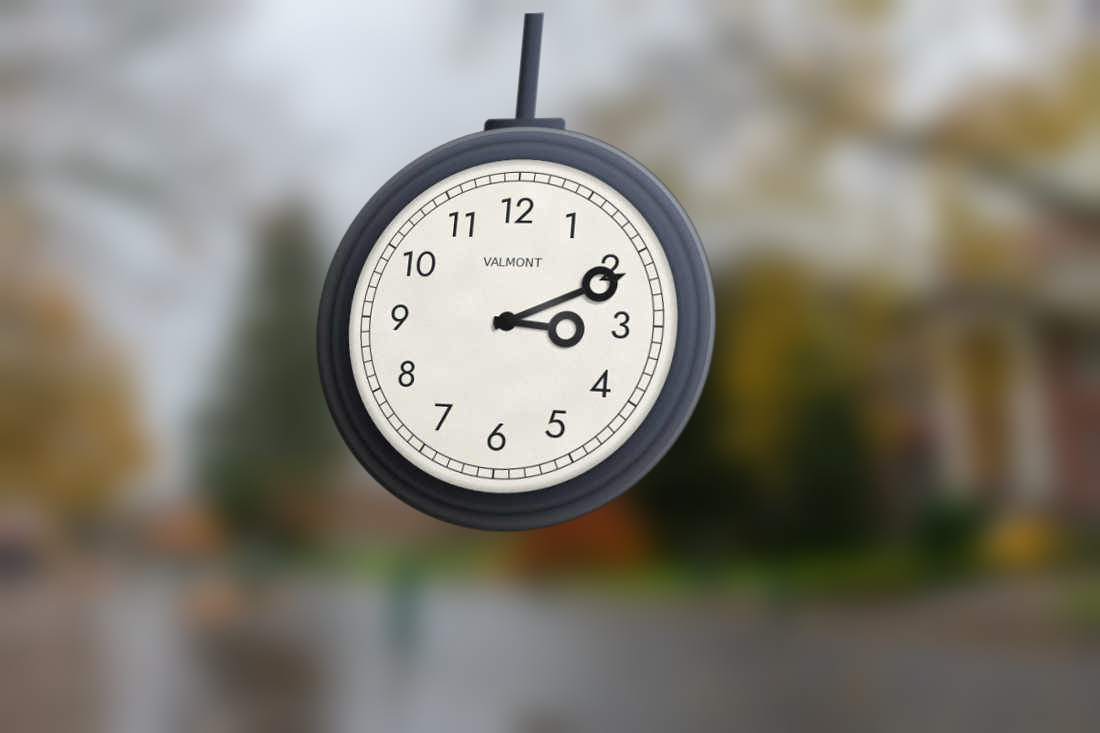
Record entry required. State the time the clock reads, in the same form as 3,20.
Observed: 3,11
